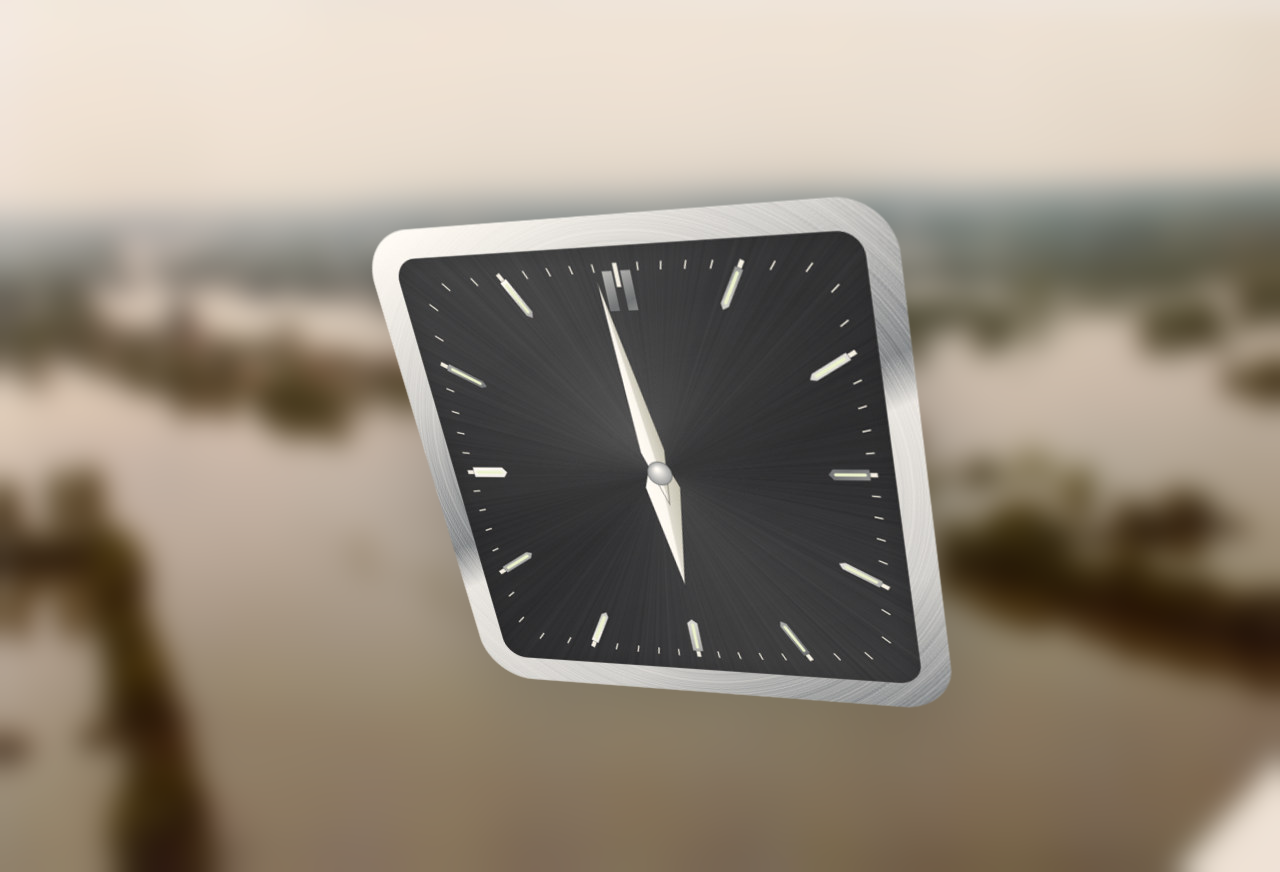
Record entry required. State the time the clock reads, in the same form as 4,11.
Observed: 5,59
